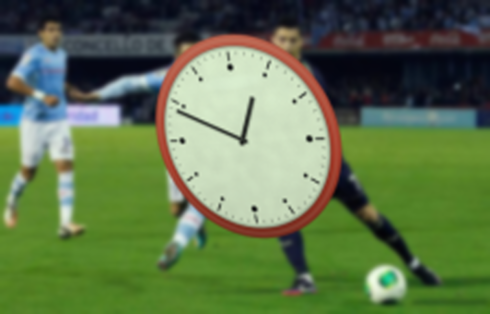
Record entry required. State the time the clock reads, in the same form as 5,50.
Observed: 12,49
